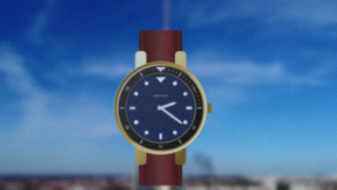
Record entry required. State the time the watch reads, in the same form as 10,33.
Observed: 2,21
